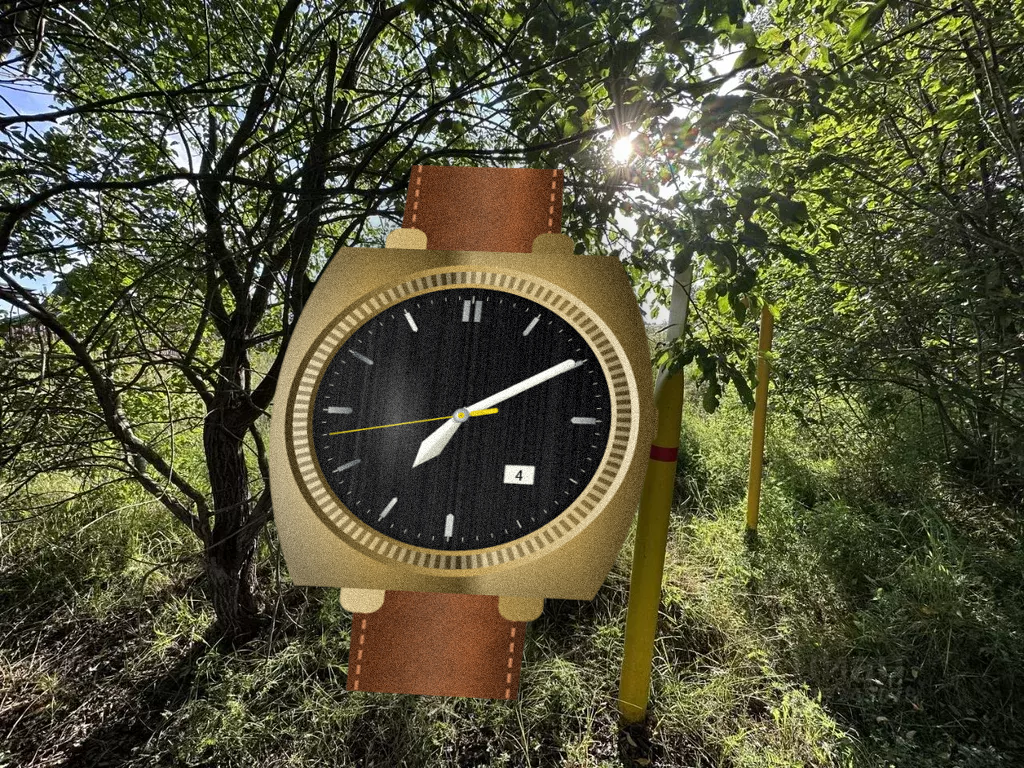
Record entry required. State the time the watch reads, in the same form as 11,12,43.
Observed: 7,09,43
